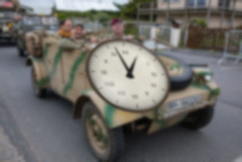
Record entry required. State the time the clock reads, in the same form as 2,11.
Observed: 12,57
